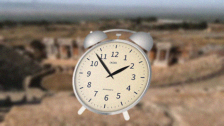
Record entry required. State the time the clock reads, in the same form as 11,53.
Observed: 1,53
